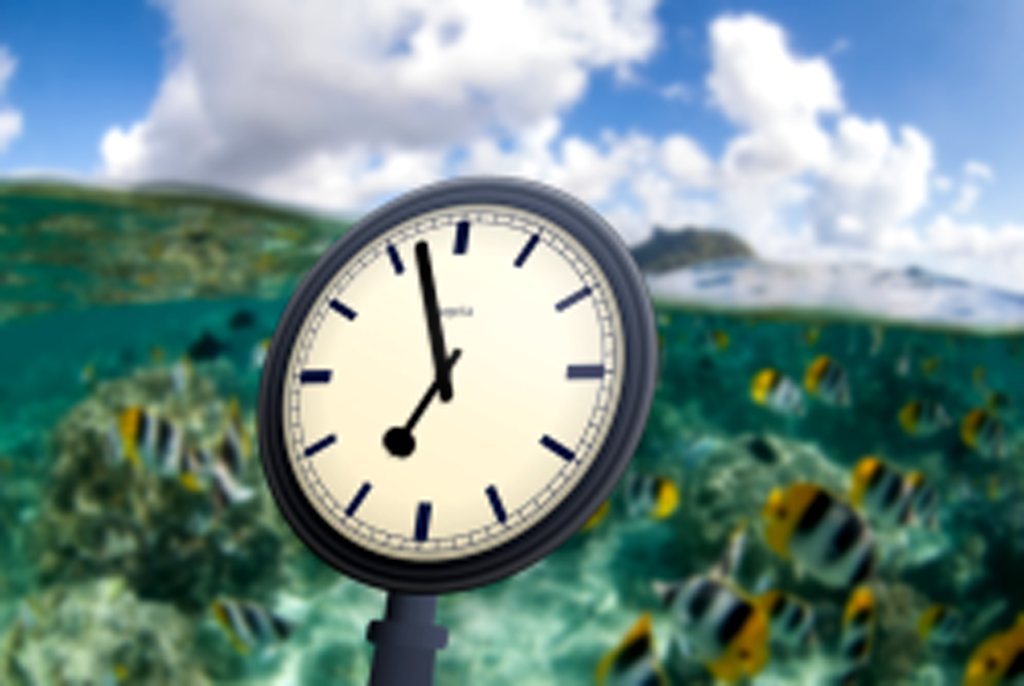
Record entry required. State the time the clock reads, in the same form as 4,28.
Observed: 6,57
